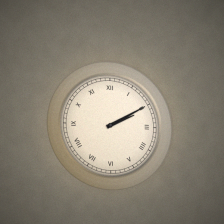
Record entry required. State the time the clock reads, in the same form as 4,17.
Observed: 2,10
